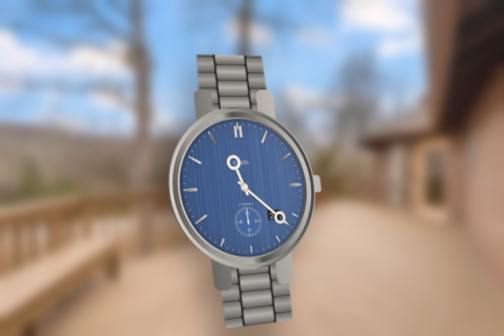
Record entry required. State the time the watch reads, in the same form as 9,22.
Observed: 11,22
